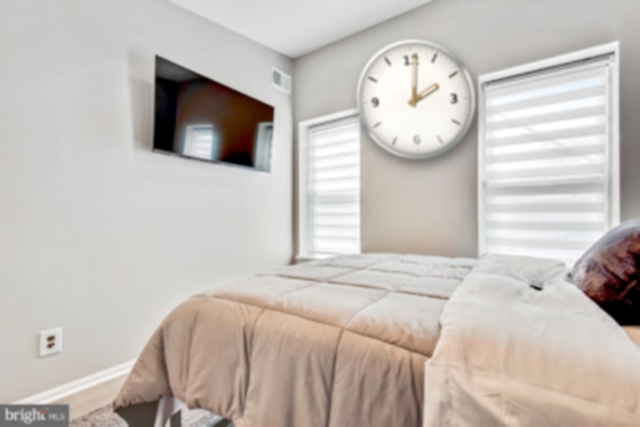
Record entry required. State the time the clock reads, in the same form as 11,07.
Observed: 2,01
